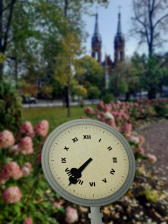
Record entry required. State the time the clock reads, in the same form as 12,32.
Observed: 7,37
